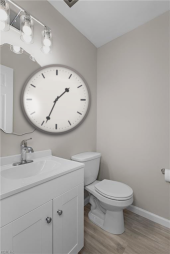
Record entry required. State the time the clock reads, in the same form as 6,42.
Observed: 1,34
